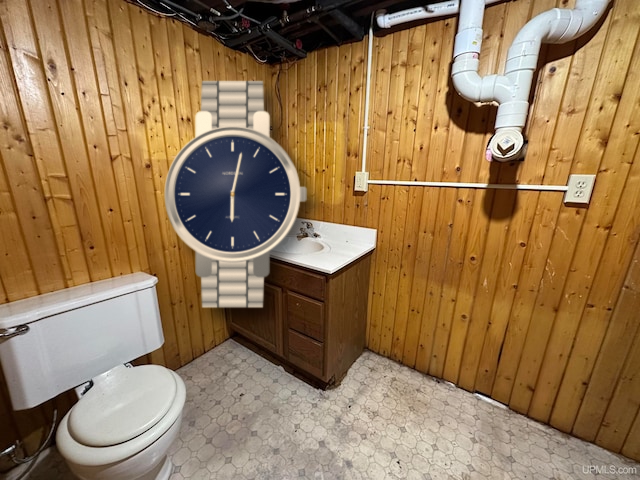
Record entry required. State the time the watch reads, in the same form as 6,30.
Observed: 6,02
